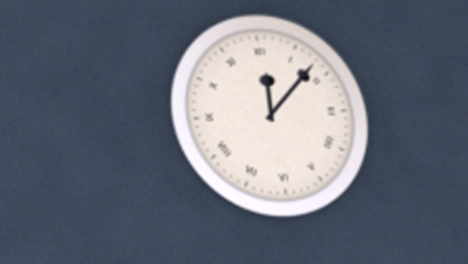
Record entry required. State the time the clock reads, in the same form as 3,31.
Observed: 12,08
